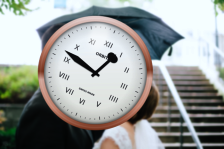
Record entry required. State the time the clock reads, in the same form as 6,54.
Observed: 12,47
